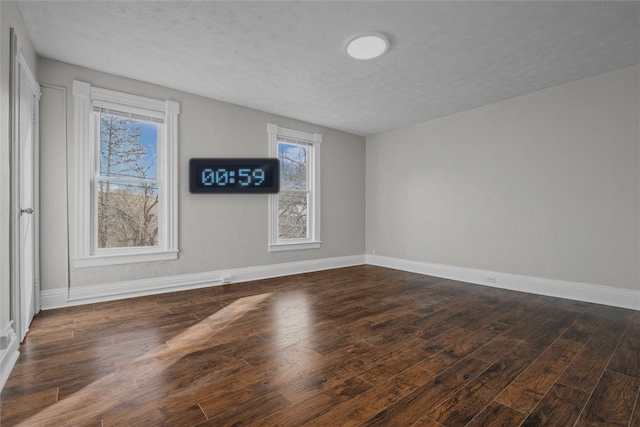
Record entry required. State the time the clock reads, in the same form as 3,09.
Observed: 0,59
